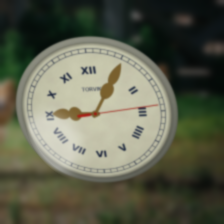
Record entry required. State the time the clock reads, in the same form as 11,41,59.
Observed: 9,05,14
